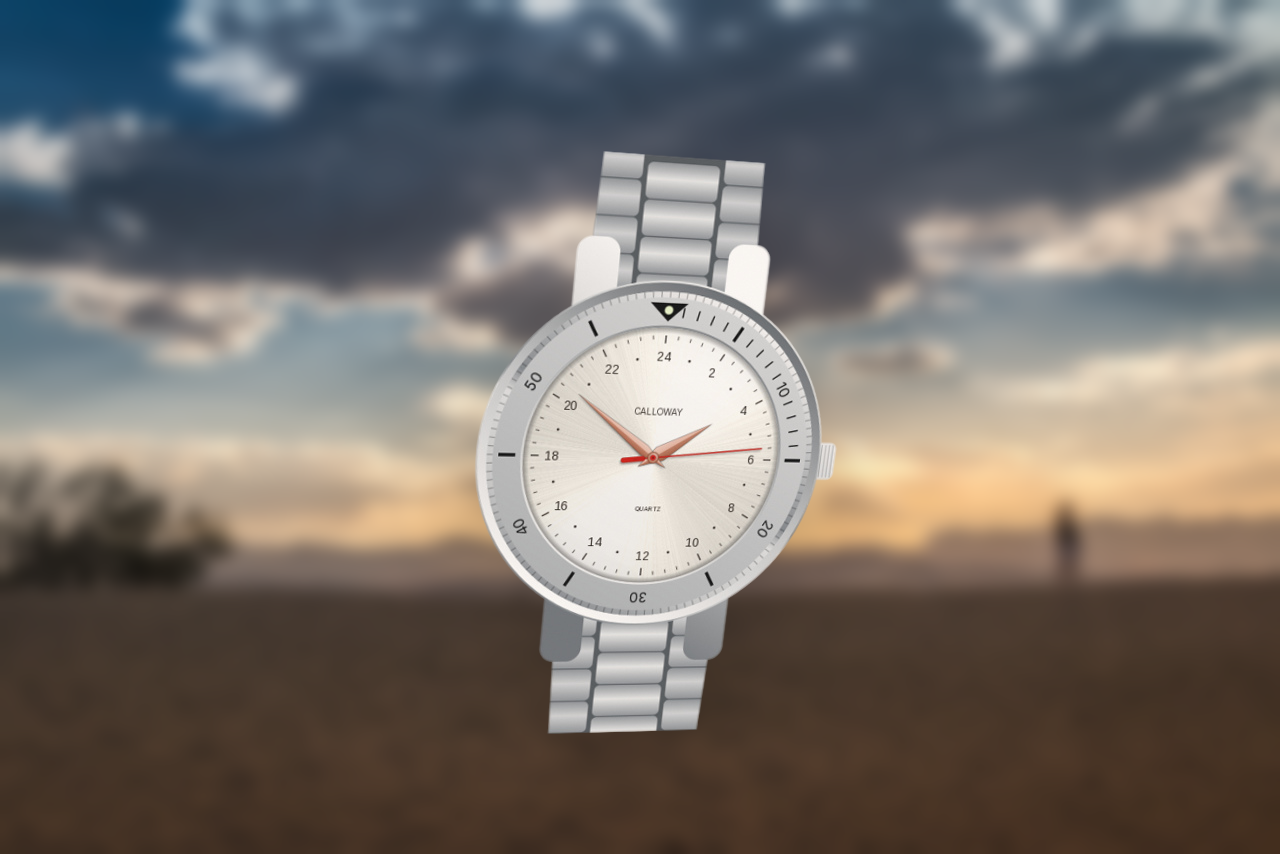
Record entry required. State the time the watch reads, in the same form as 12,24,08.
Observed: 3,51,14
